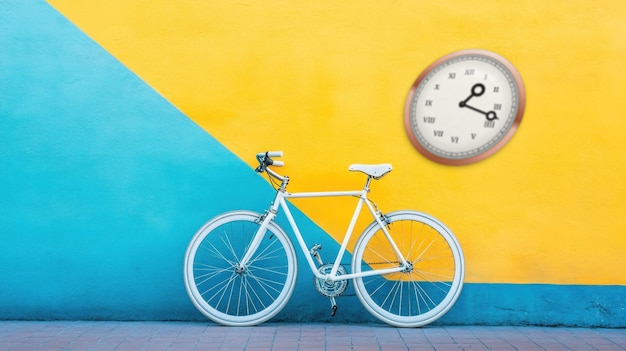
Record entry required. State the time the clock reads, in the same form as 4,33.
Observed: 1,18
